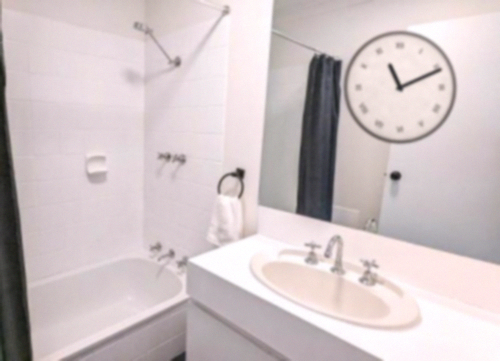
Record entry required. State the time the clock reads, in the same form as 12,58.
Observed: 11,11
